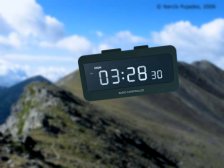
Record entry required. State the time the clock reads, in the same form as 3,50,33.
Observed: 3,28,30
